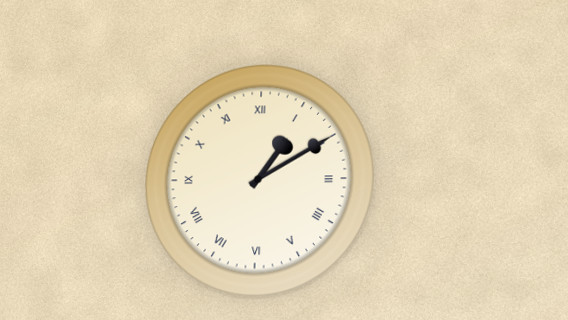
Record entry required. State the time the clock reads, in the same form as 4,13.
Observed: 1,10
